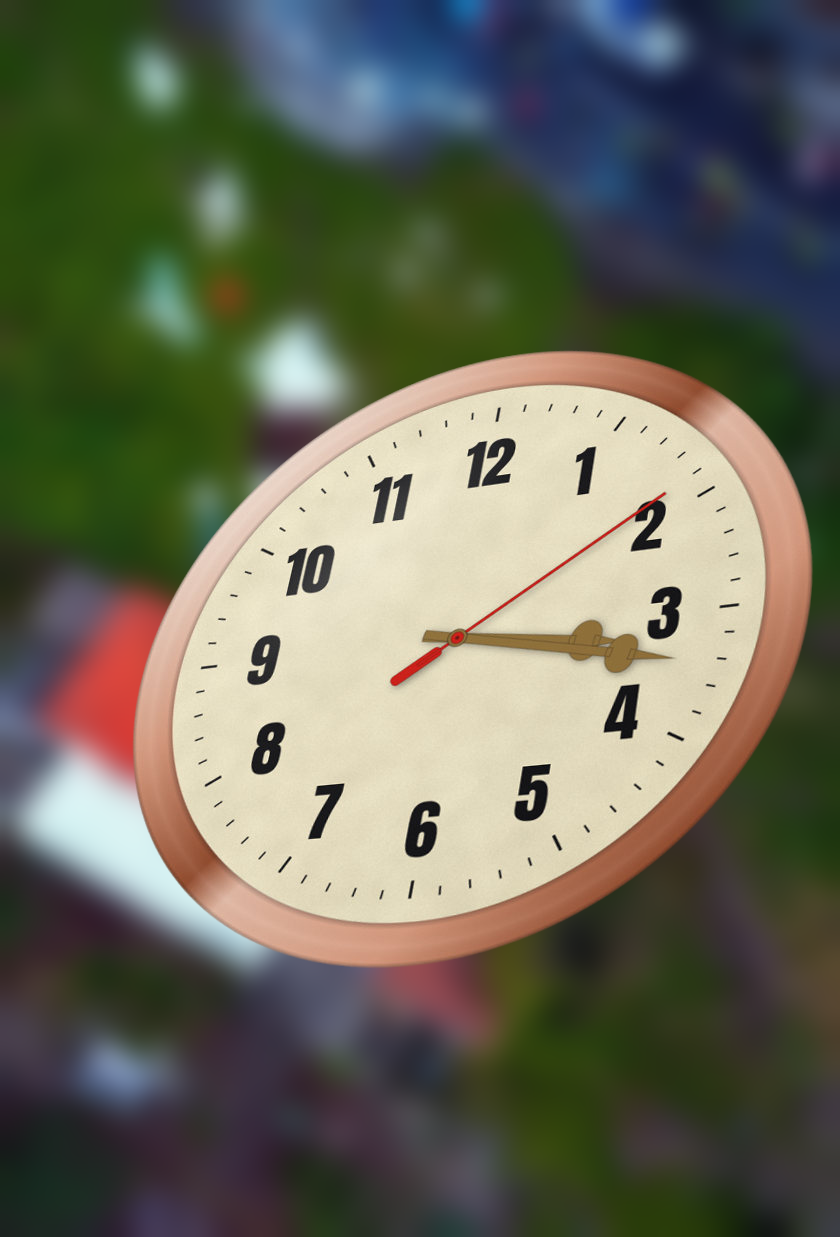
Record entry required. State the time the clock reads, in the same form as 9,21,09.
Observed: 3,17,09
